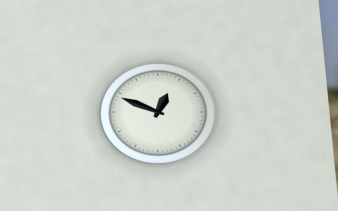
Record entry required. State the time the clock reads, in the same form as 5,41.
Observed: 12,49
